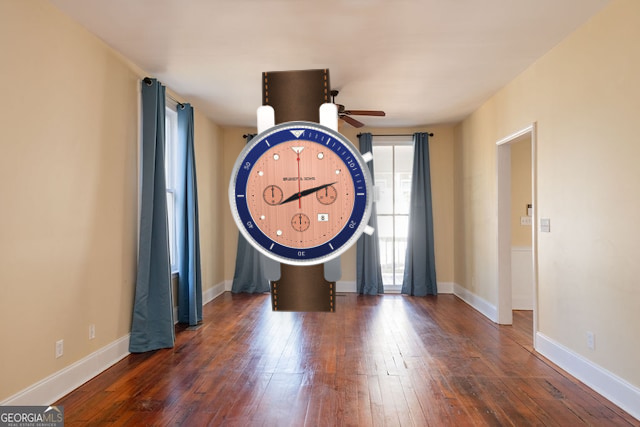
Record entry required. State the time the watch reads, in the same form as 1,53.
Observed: 8,12
